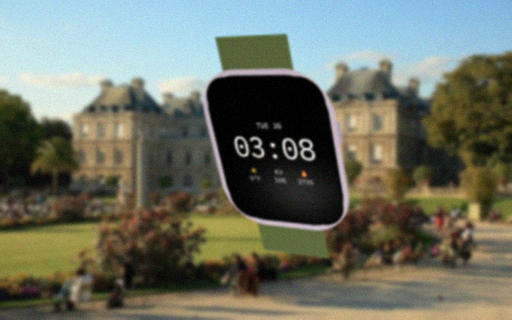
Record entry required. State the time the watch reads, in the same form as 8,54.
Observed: 3,08
